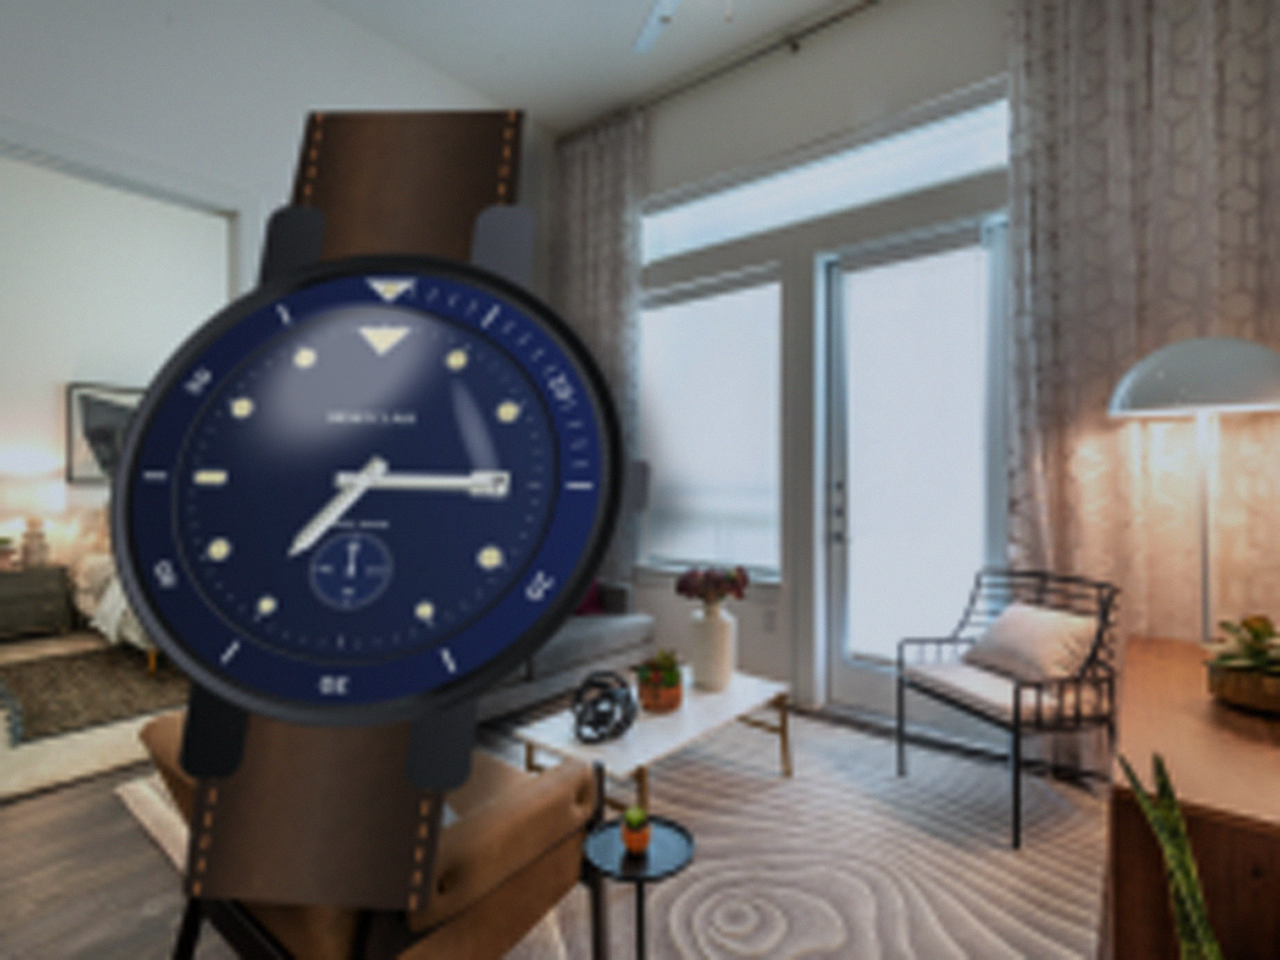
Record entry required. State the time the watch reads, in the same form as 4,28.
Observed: 7,15
